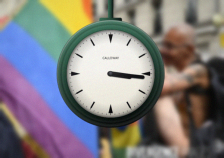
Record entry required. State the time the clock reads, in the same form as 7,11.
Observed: 3,16
